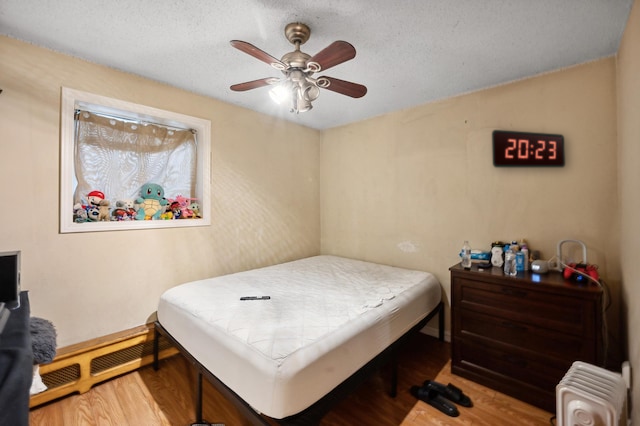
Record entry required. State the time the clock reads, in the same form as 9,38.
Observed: 20,23
